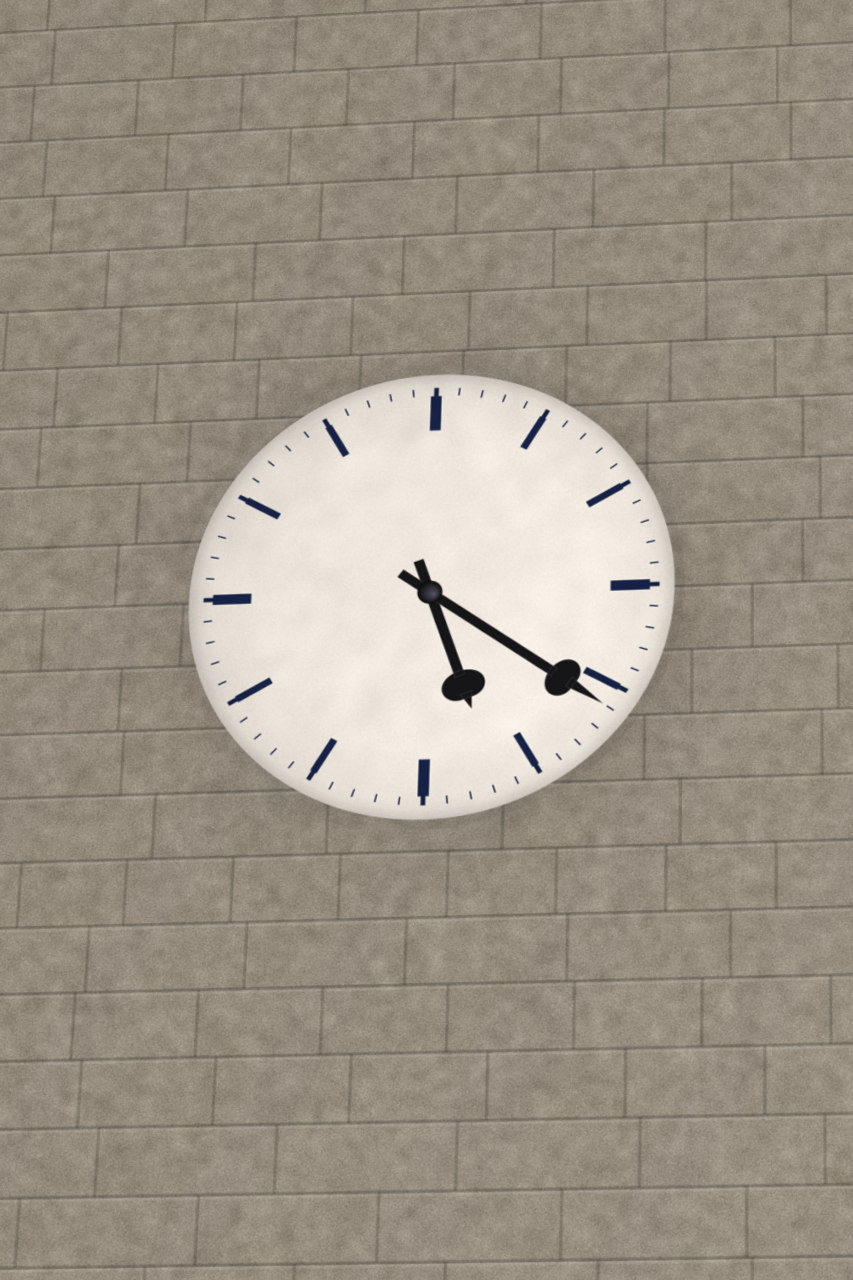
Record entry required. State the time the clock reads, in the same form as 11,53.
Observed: 5,21
